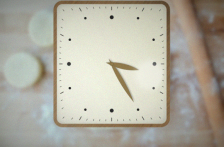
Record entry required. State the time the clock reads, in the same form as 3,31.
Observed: 3,25
